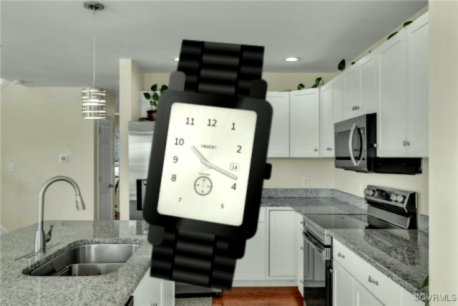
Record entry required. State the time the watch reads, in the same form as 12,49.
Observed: 10,18
